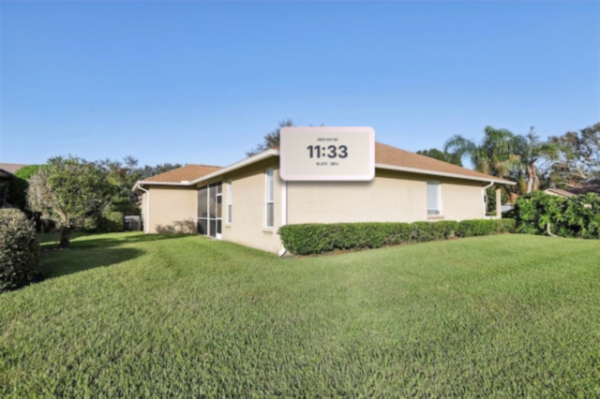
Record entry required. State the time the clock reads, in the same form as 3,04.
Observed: 11,33
